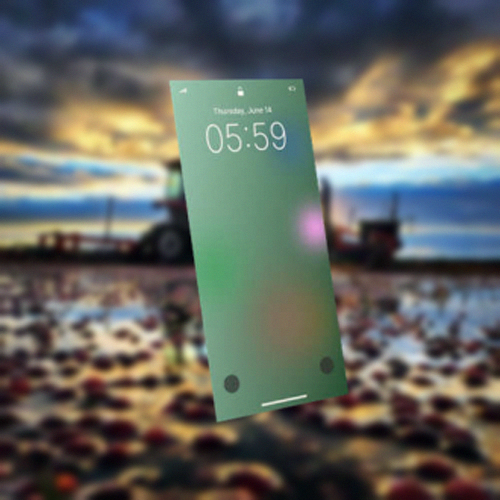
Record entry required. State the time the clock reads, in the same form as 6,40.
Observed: 5,59
